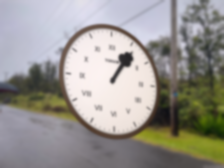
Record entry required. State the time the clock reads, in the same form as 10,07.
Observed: 1,06
